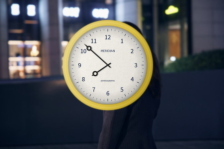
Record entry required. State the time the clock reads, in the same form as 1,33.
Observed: 7,52
